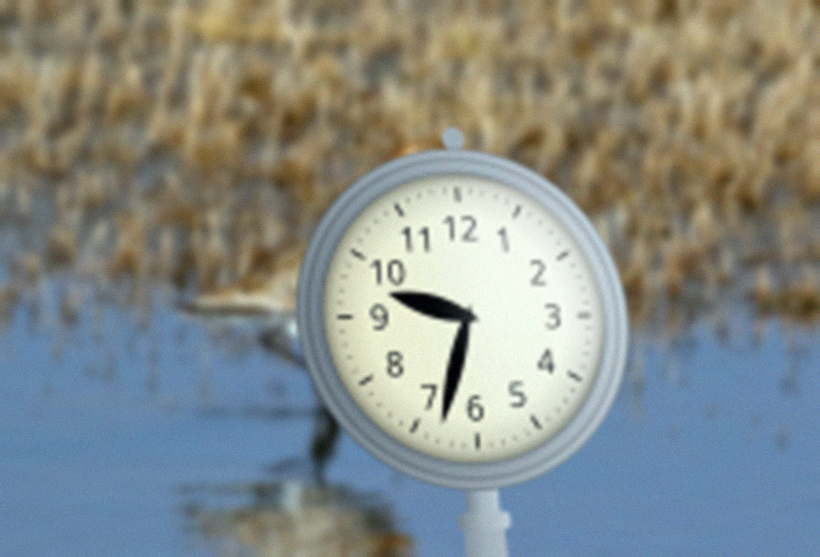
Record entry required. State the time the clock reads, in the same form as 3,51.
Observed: 9,33
